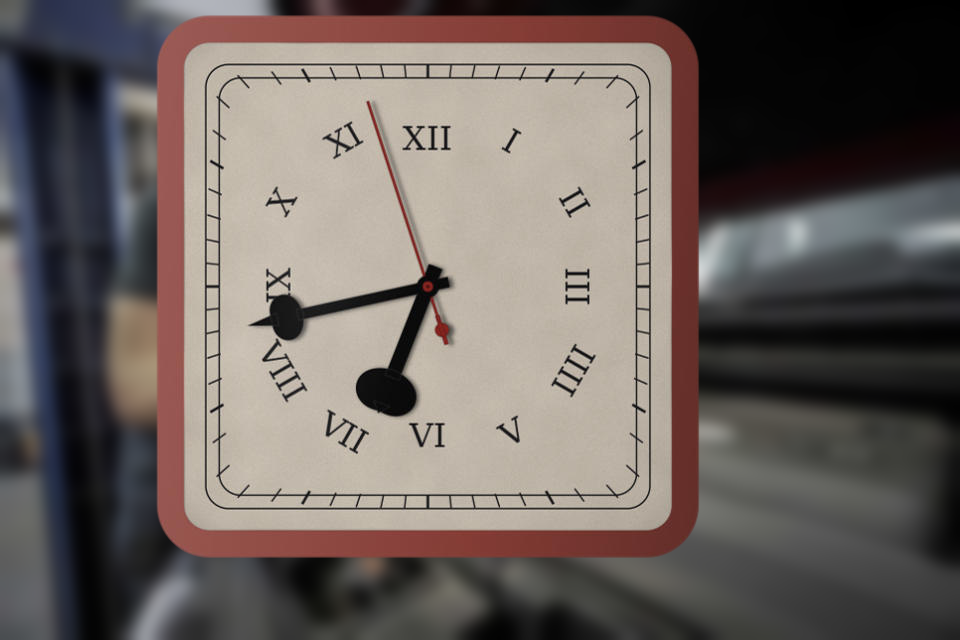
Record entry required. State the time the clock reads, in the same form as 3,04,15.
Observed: 6,42,57
